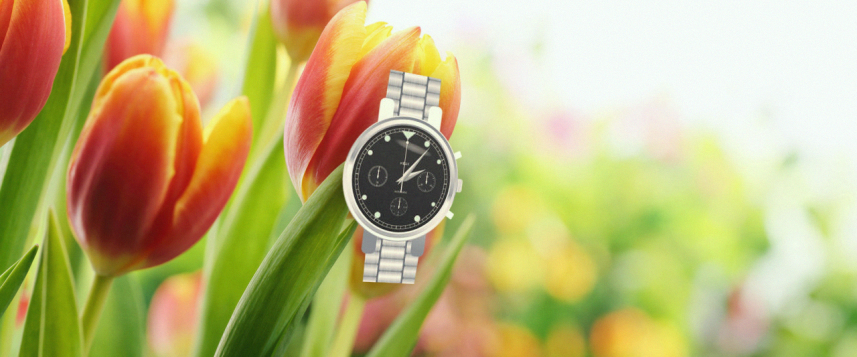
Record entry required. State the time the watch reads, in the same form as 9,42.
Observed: 2,06
